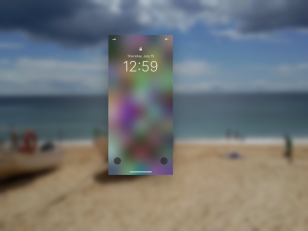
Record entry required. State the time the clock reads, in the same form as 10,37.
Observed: 12,59
